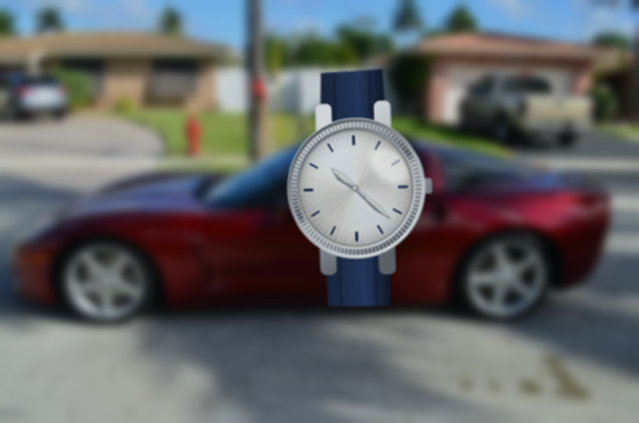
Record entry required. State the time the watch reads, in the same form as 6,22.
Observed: 10,22
